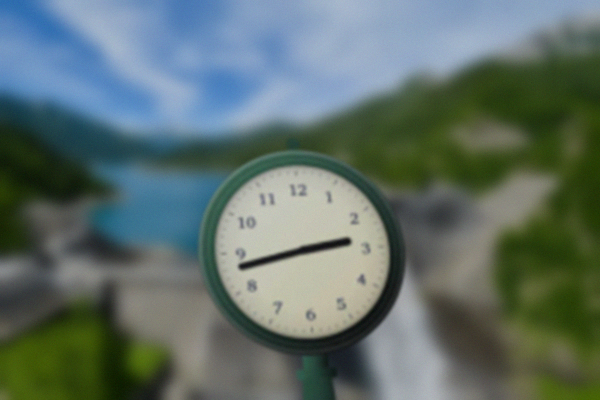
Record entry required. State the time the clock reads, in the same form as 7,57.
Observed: 2,43
